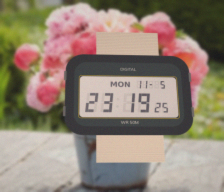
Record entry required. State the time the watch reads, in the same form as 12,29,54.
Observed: 23,19,25
